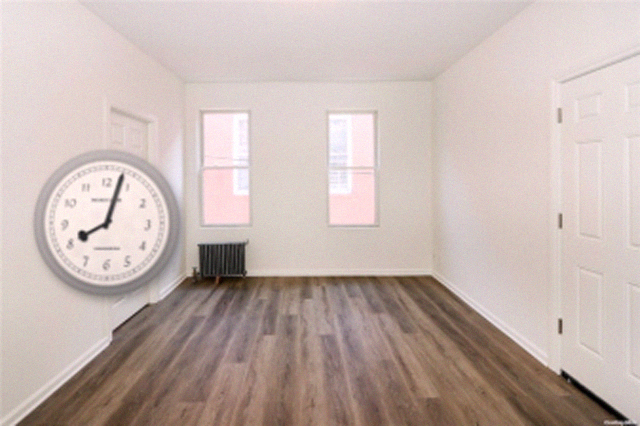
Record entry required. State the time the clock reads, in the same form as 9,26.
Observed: 8,03
